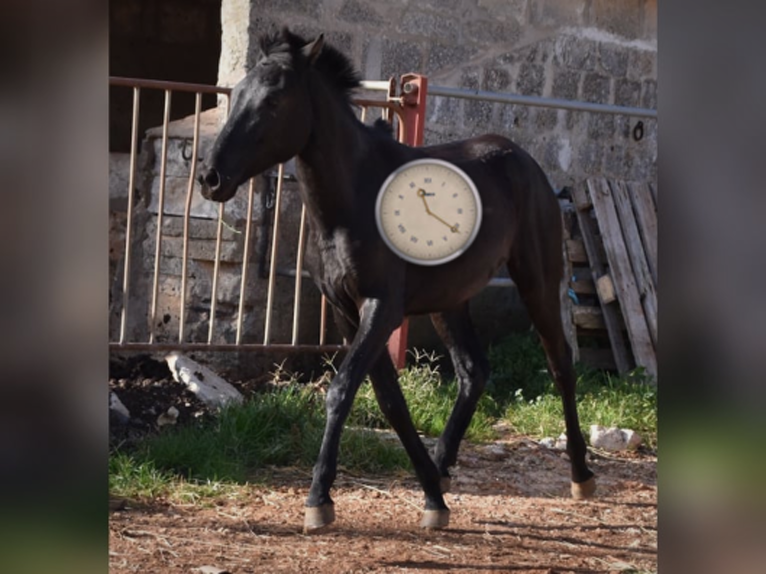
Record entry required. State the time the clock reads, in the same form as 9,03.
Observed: 11,21
